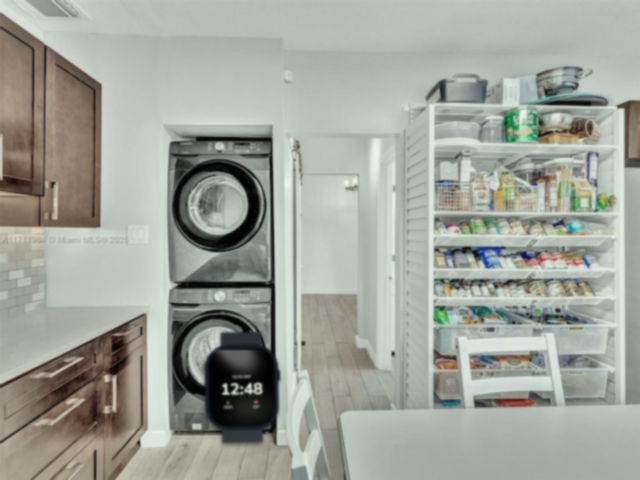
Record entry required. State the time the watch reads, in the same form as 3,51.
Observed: 12,48
